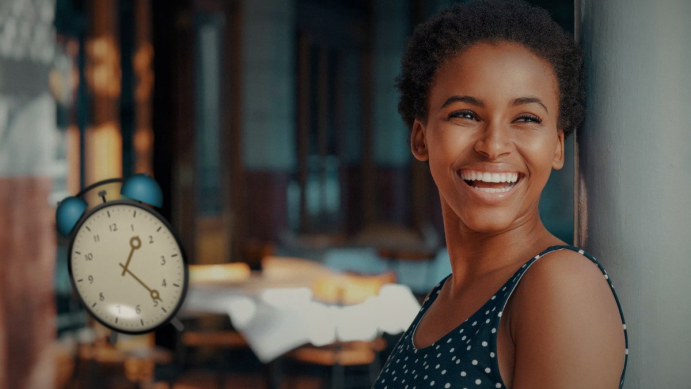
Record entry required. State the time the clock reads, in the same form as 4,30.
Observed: 1,24
